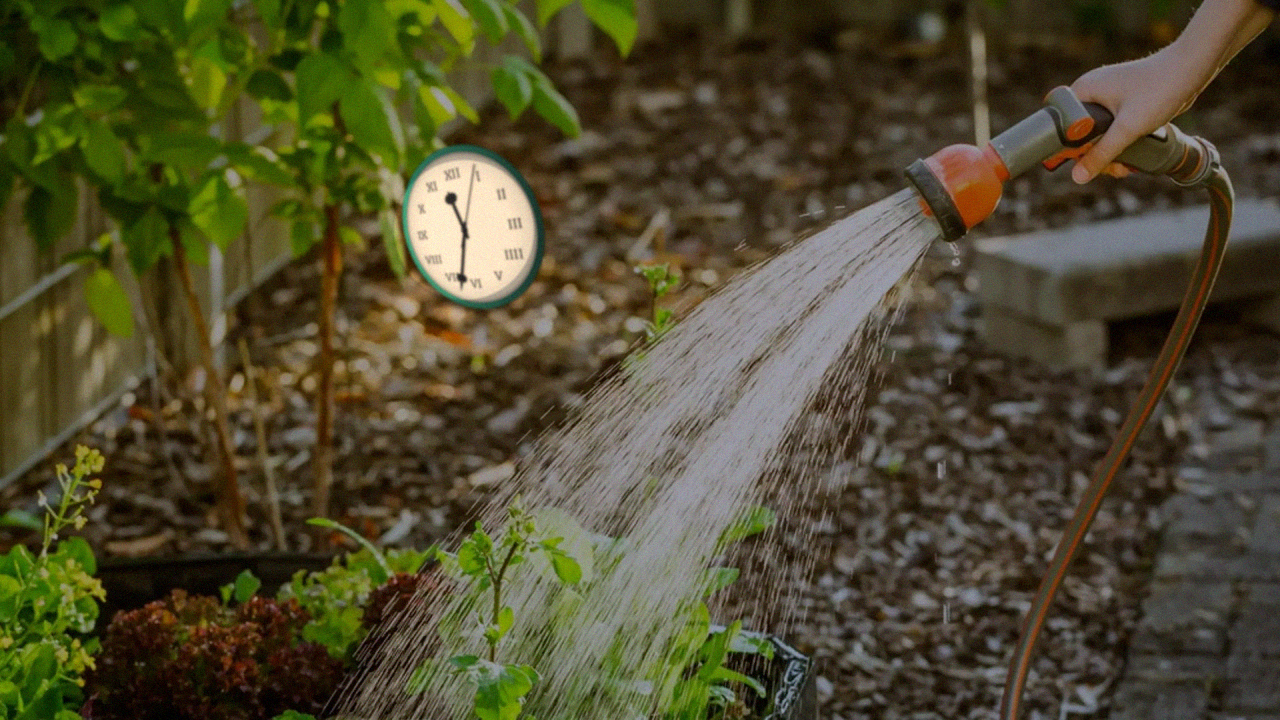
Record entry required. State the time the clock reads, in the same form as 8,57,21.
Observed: 11,33,04
